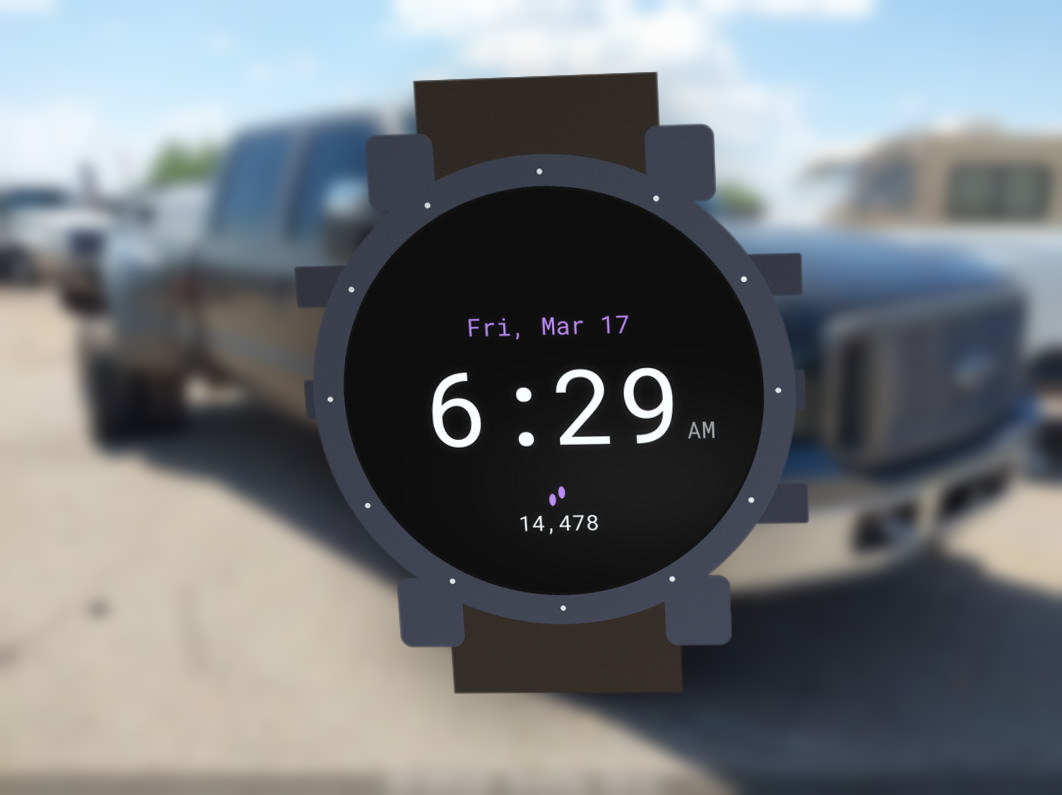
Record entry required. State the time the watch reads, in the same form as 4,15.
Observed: 6,29
